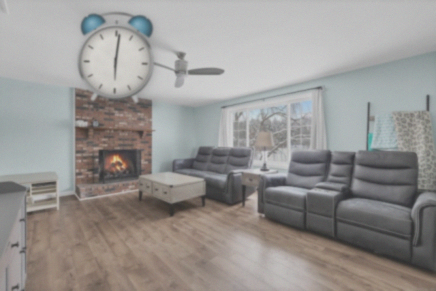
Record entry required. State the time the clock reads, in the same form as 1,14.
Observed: 6,01
